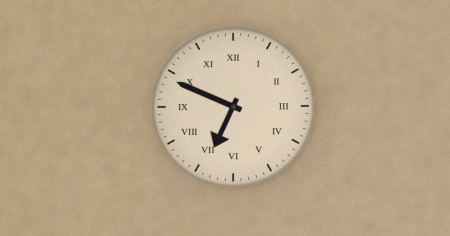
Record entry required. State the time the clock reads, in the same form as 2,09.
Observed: 6,49
